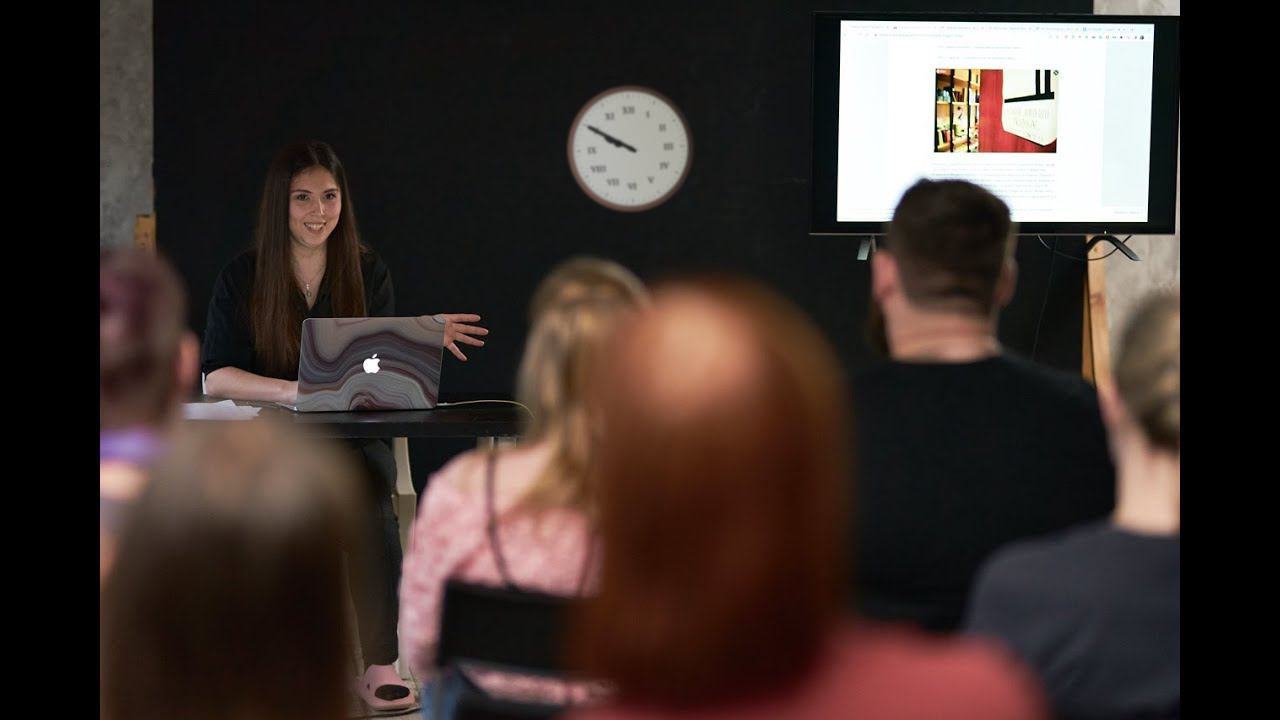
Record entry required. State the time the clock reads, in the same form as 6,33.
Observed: 9,50
